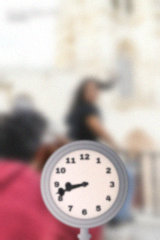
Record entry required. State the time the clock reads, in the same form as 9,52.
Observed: 8,42
